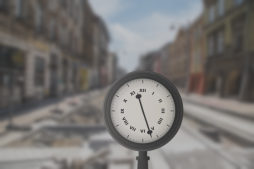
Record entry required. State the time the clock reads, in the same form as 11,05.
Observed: 11,27
